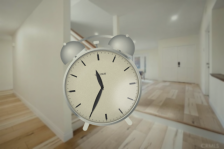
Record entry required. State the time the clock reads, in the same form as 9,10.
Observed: 11,35
